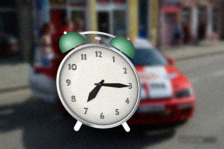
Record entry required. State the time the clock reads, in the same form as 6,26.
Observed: 7,15
